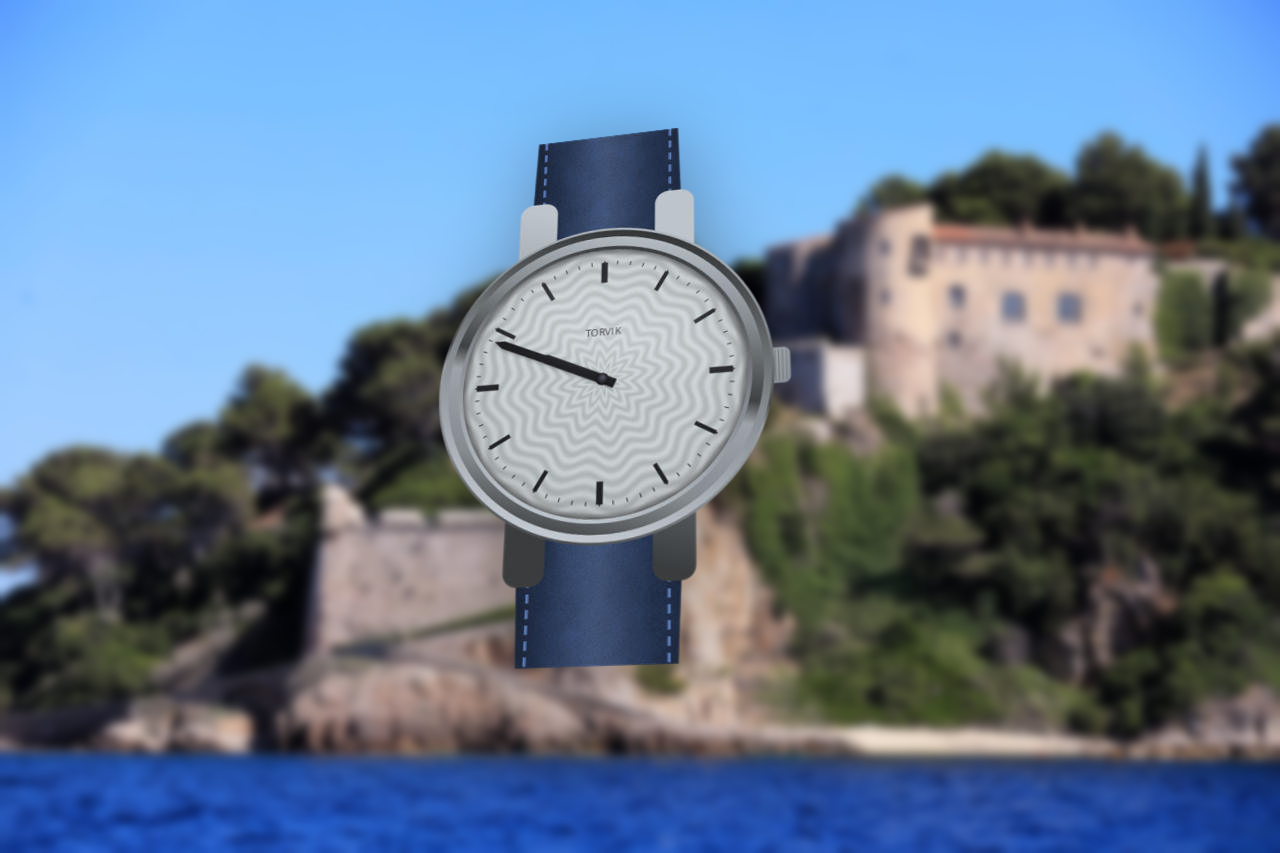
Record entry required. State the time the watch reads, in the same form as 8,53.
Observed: 9,49
